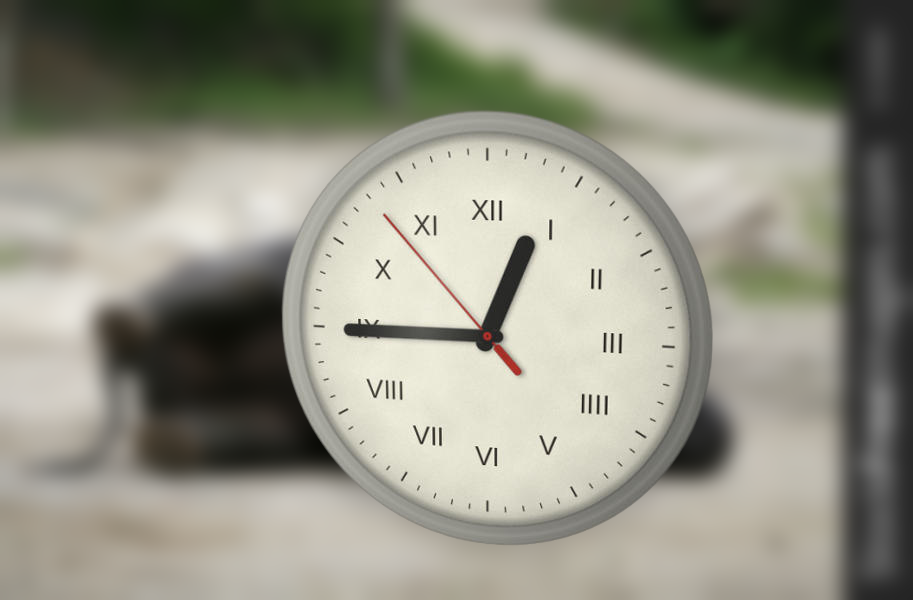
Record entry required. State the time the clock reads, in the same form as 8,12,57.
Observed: 12,44,53
